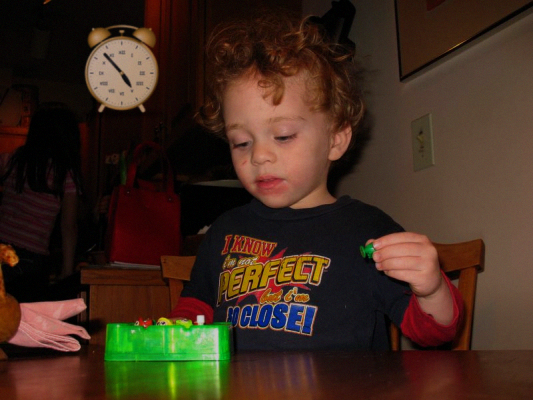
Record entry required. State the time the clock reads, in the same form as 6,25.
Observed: 4,53
